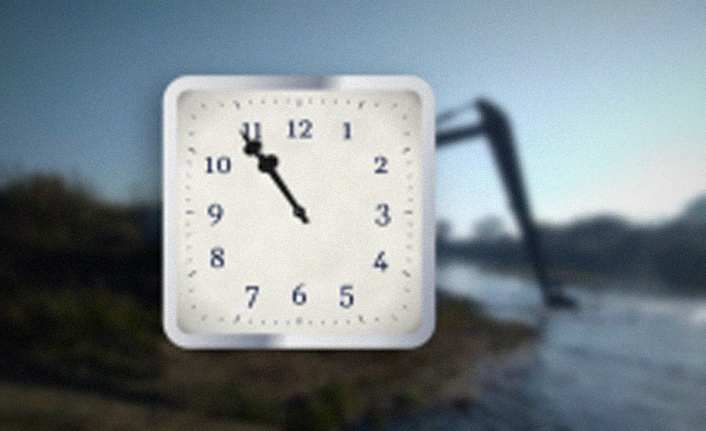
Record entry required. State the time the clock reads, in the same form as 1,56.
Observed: 10,54
